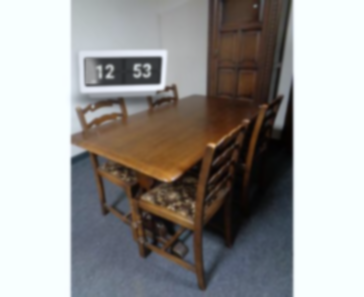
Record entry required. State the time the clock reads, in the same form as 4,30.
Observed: 12,53
